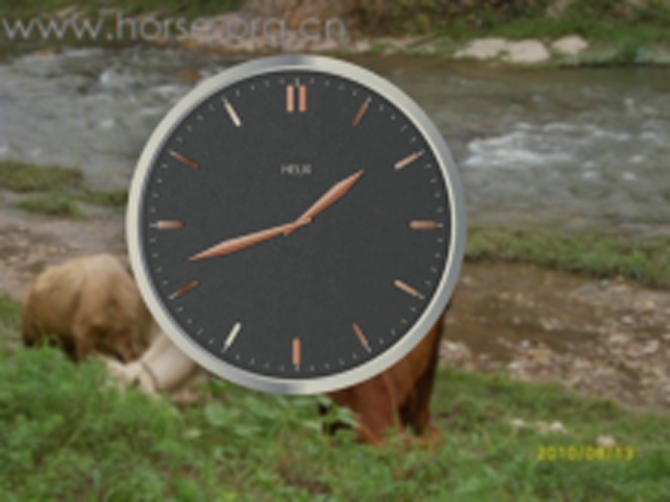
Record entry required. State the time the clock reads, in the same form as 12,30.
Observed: 1,42
